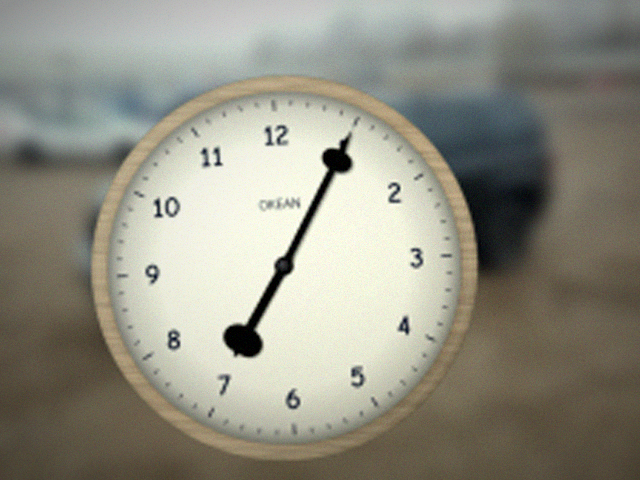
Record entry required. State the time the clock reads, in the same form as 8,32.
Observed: 7,05
